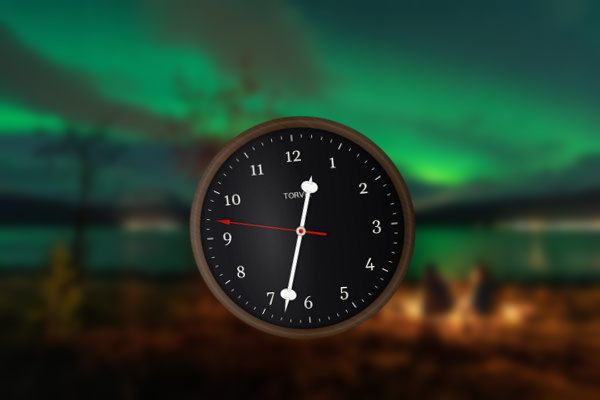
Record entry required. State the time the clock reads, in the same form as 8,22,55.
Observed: 12,32,47
